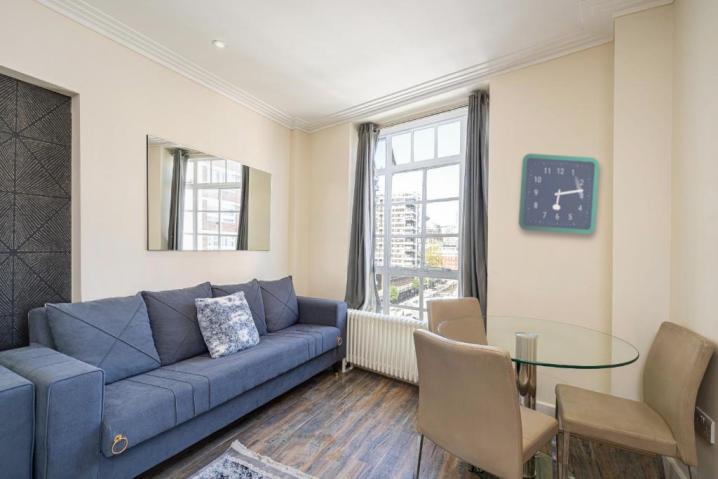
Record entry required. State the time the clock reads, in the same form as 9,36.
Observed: 6,13
